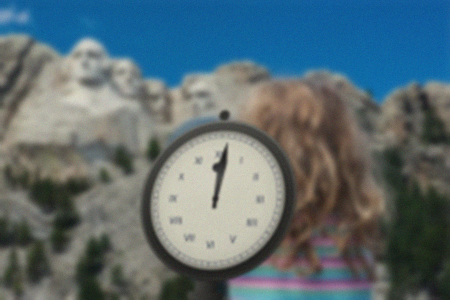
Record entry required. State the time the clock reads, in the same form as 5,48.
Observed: 12,01
